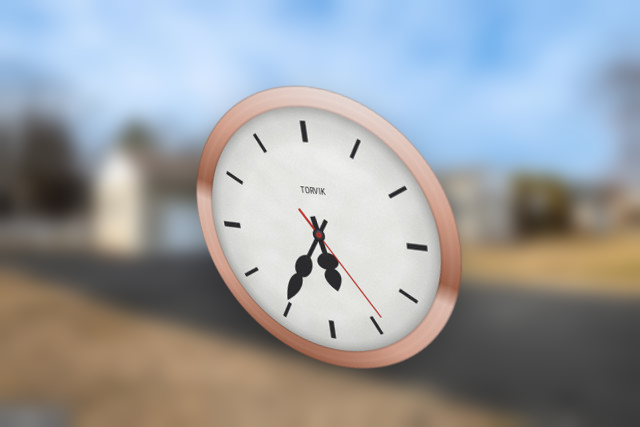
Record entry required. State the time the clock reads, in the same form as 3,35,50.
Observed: 5,35,24
